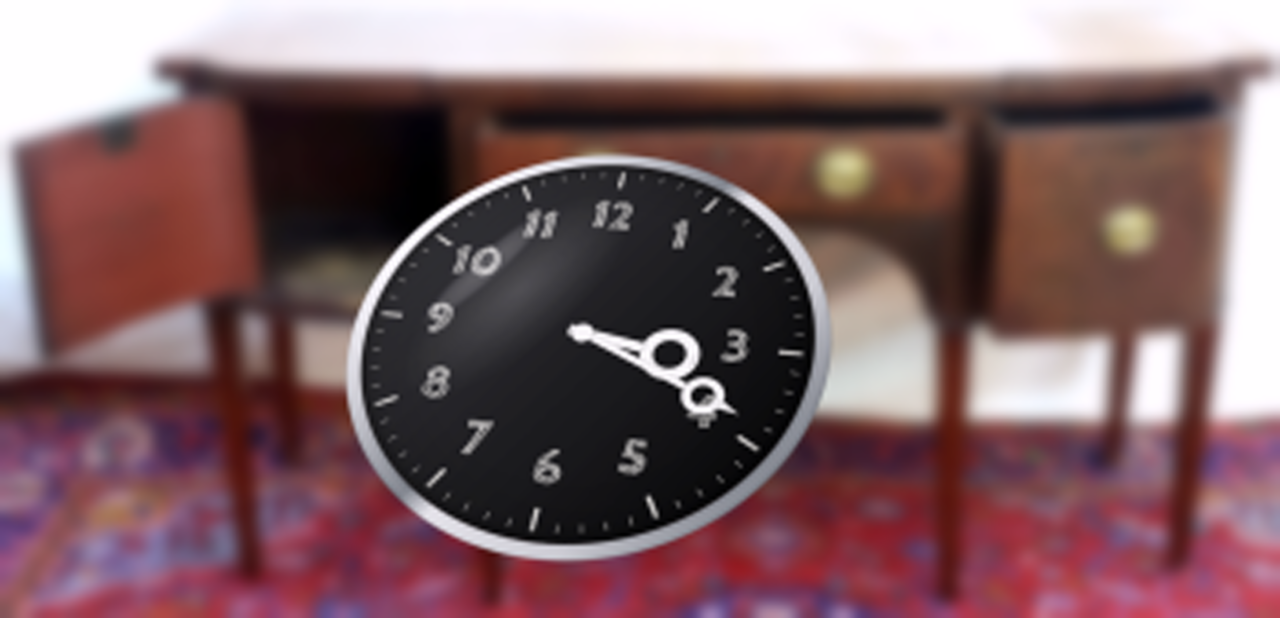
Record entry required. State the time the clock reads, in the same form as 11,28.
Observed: 3,19
